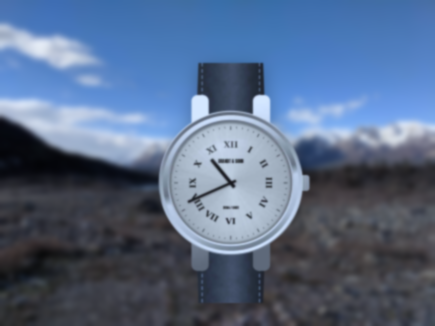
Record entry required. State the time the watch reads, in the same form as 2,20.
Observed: 10,41
